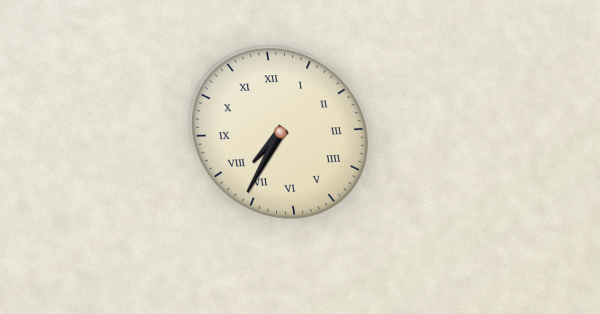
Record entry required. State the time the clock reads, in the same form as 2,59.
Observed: 7,36
